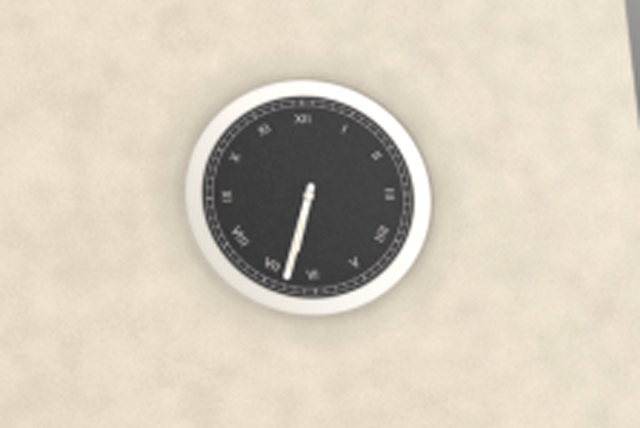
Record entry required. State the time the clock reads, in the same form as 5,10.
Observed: 6,33
